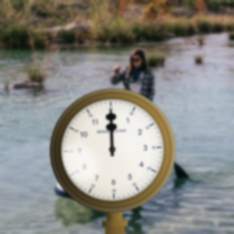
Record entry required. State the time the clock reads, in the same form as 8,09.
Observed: 12,00
